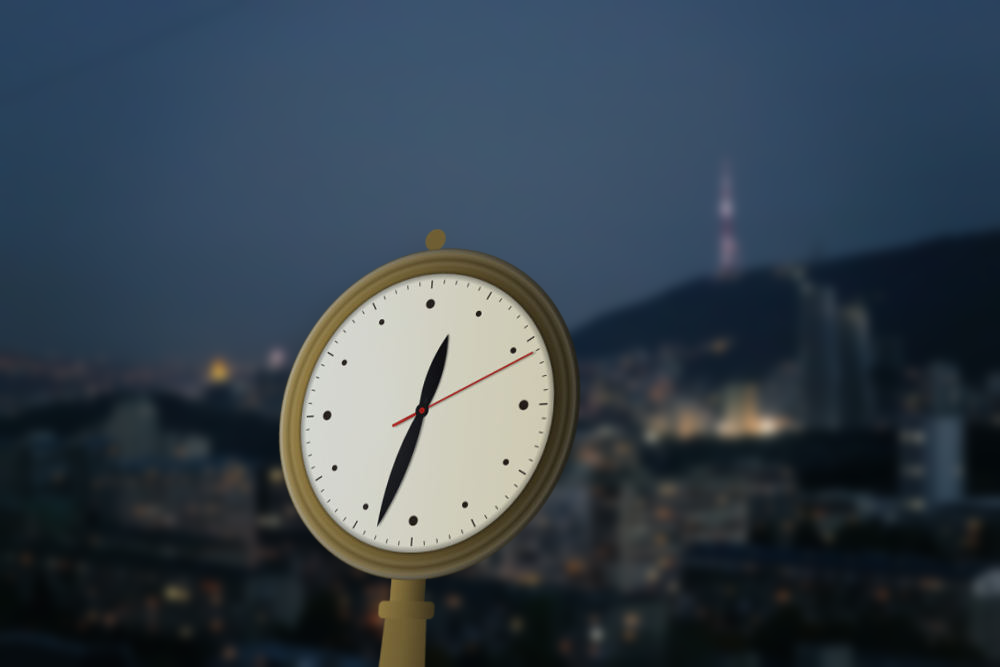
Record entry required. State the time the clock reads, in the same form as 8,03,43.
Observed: 12,33,11
